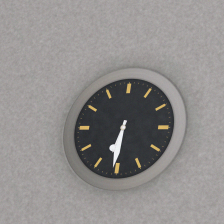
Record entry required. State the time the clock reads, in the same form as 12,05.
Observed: 6,31
